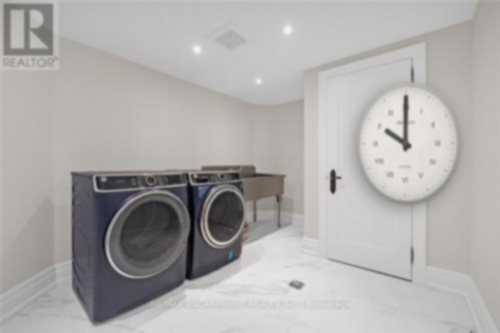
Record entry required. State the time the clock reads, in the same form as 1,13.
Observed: 10,00
